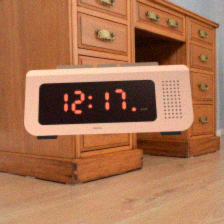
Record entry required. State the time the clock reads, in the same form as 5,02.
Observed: 12,17
